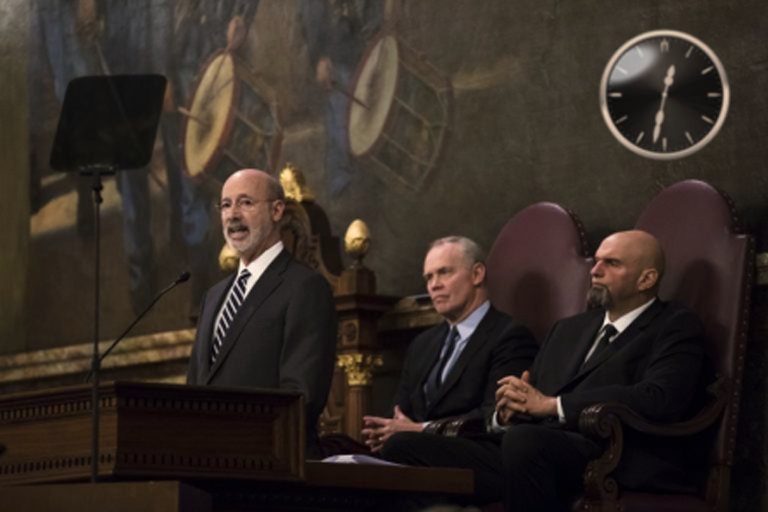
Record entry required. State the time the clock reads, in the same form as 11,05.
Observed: 12,32
